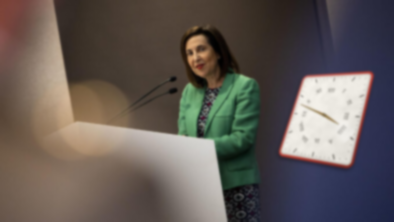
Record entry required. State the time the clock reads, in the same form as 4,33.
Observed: 3,48
